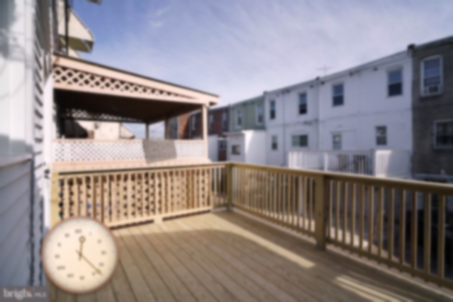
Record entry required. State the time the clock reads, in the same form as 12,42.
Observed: 12,23
